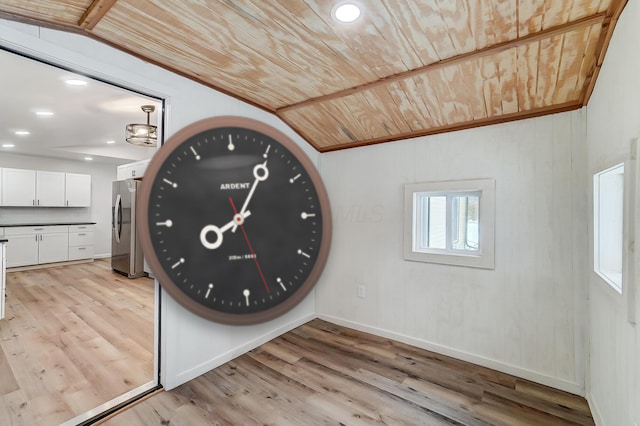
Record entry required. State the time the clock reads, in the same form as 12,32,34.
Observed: 8,05,27
